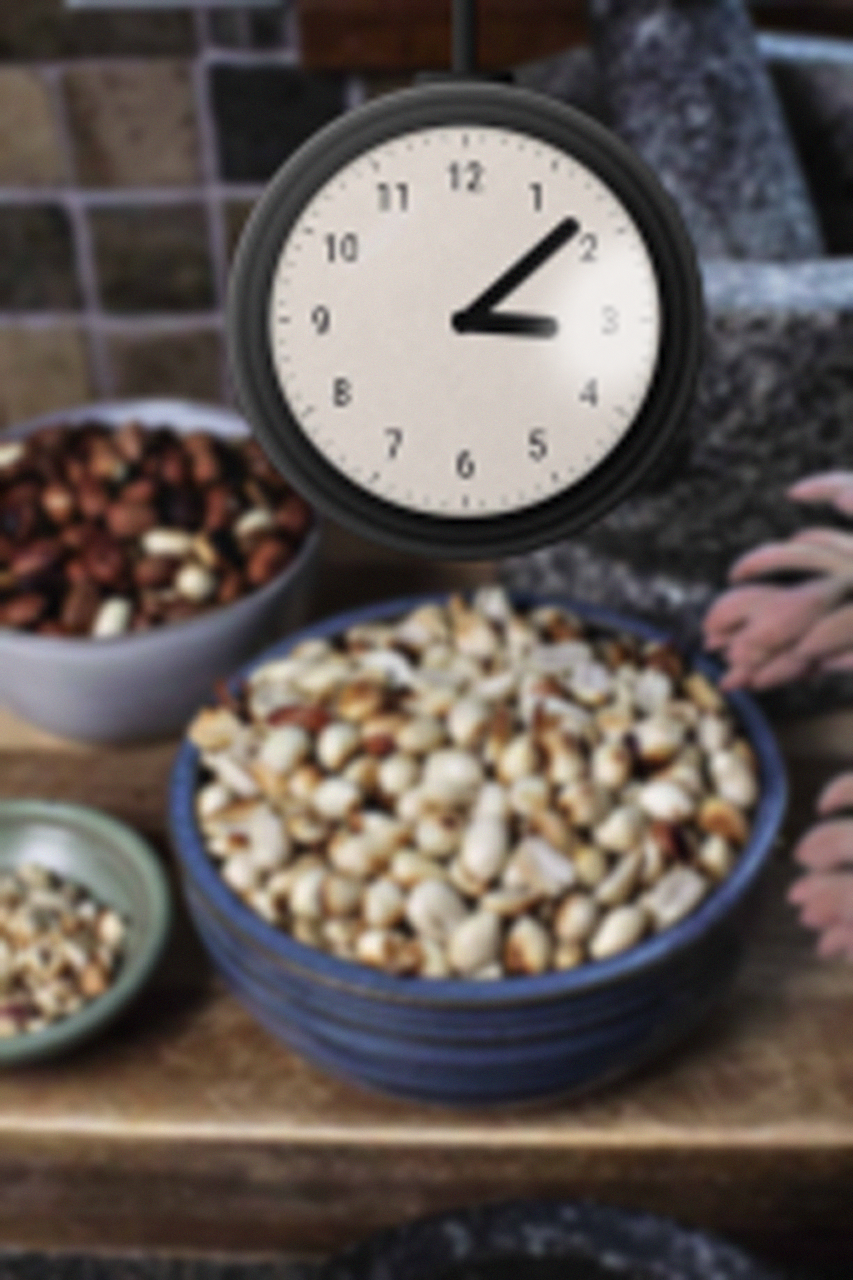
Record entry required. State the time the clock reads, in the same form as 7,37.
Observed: 3,08
